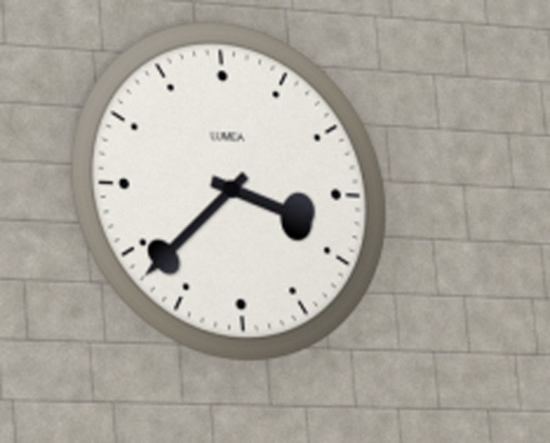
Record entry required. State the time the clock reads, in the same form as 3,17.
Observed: 3,38
